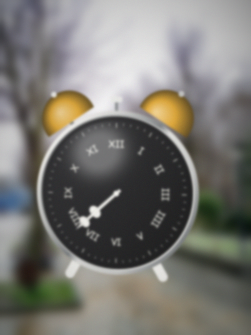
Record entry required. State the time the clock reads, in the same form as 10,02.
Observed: 7,38
